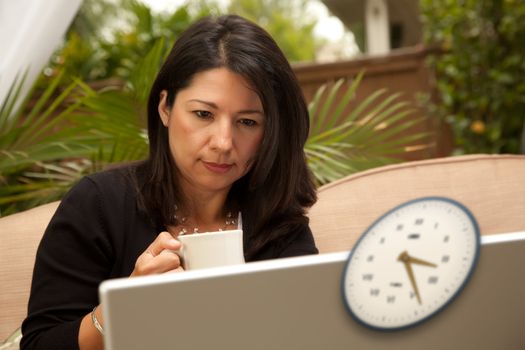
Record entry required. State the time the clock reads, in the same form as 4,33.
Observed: 3,24
